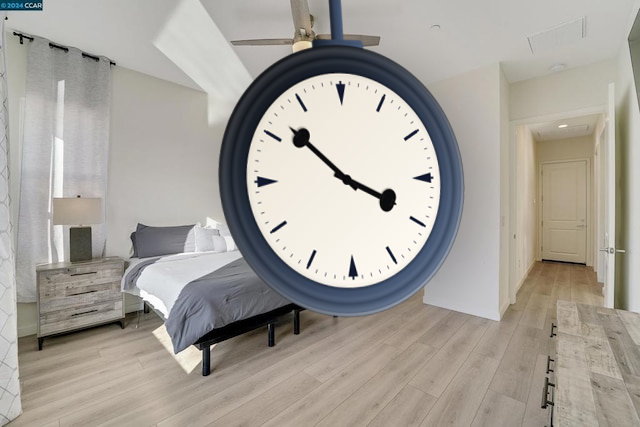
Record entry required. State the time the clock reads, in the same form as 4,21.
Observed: 3,52
